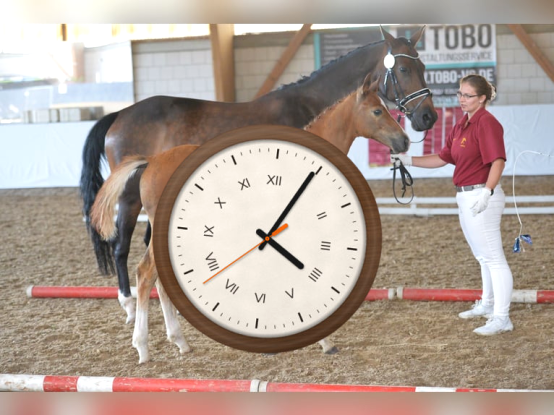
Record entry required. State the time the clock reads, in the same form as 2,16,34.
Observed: 4,04,38
